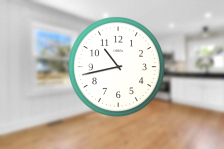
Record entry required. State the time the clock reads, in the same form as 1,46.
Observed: 10,43
